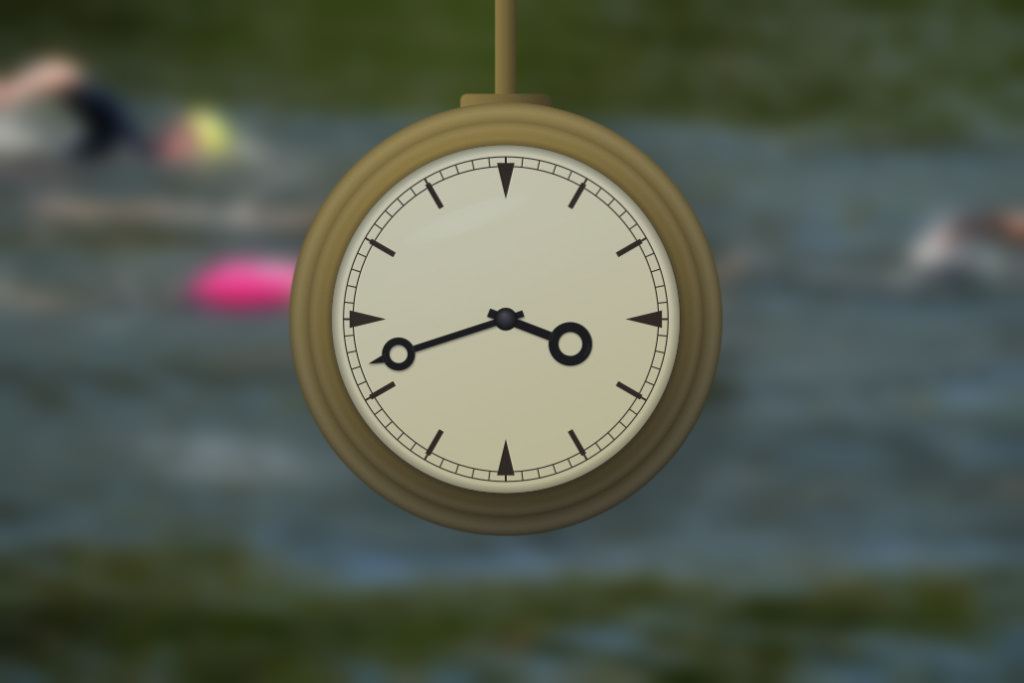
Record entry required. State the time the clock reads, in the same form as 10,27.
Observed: 3,42
